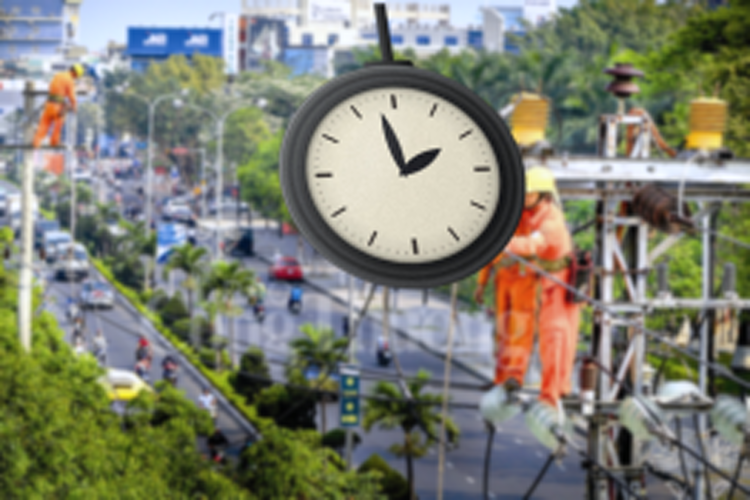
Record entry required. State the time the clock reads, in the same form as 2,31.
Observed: 1,58
